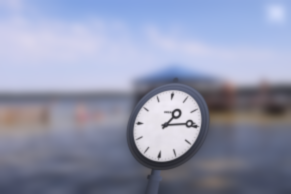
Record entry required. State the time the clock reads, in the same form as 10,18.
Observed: 1,14
